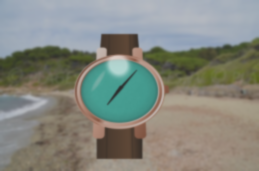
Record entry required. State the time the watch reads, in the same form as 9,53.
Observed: 7,06
